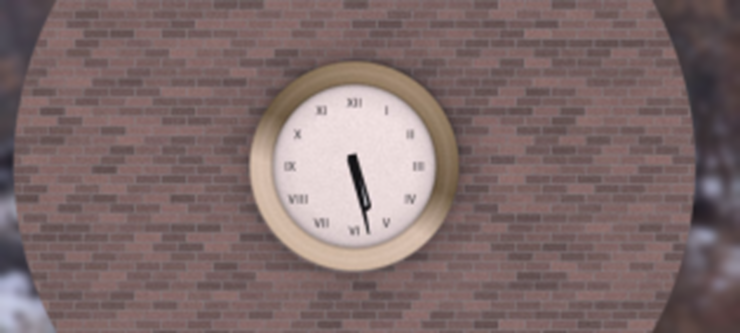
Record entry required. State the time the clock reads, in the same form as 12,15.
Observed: 5,28
